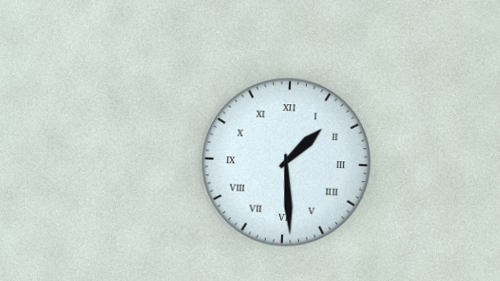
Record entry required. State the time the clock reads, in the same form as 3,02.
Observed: 1,29
